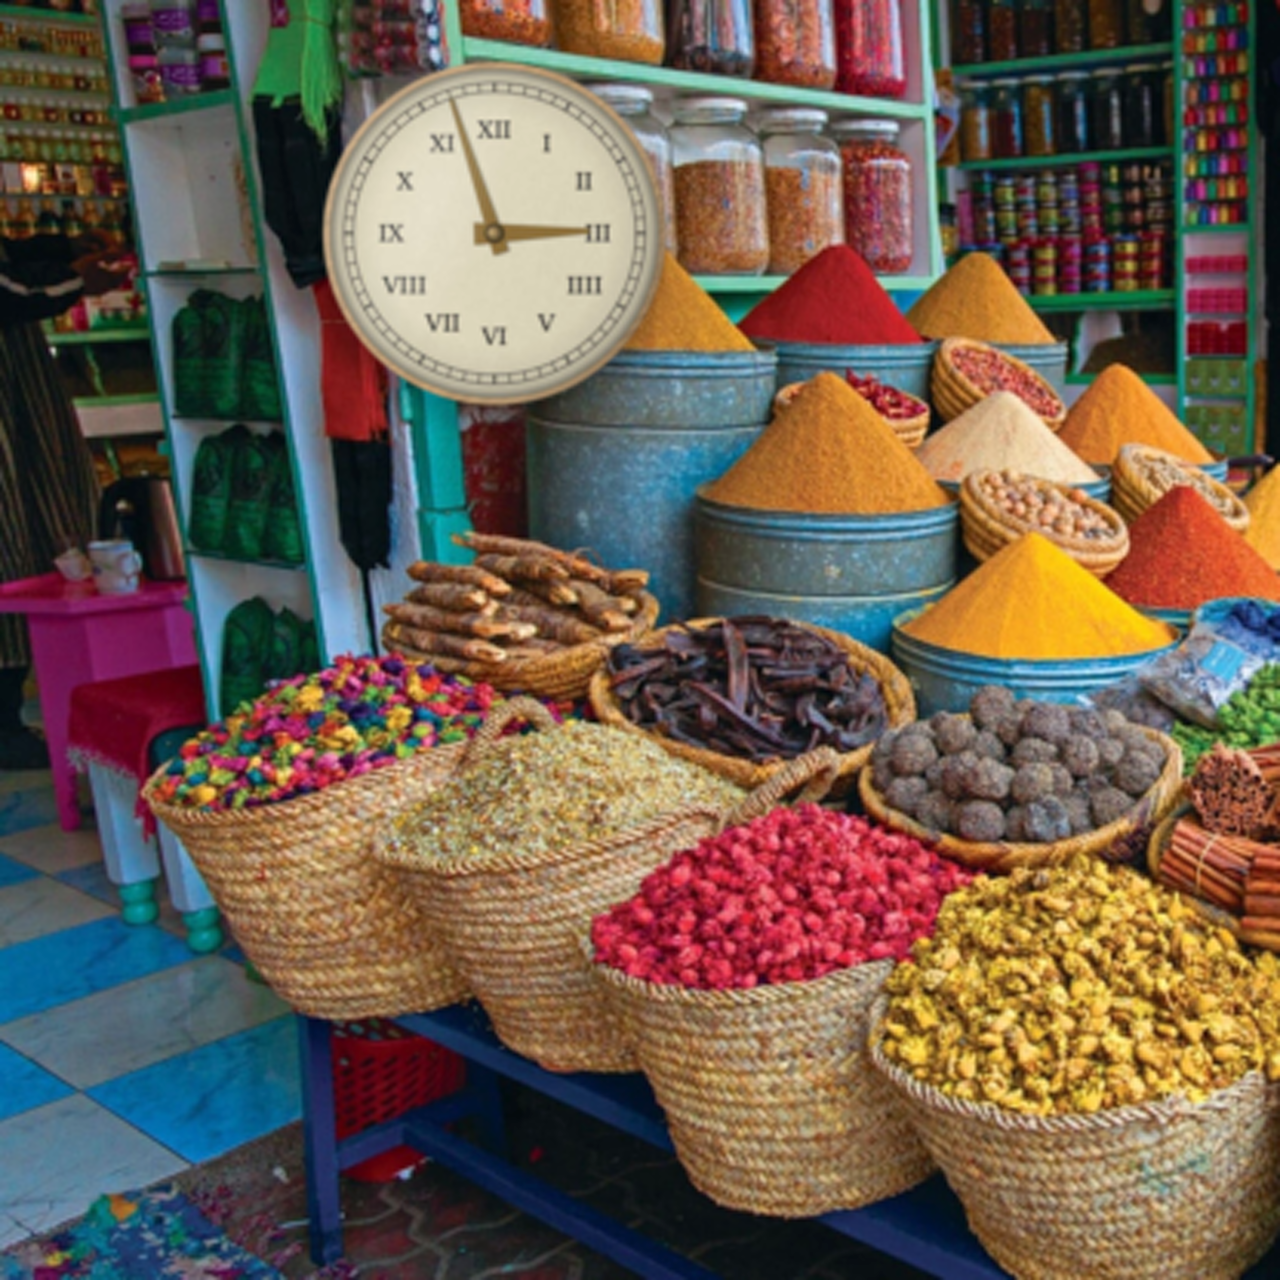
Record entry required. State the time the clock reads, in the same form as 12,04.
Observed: 2,57
